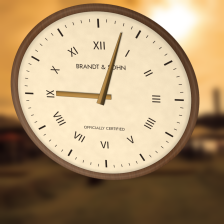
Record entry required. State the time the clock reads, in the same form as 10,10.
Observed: 9,03
